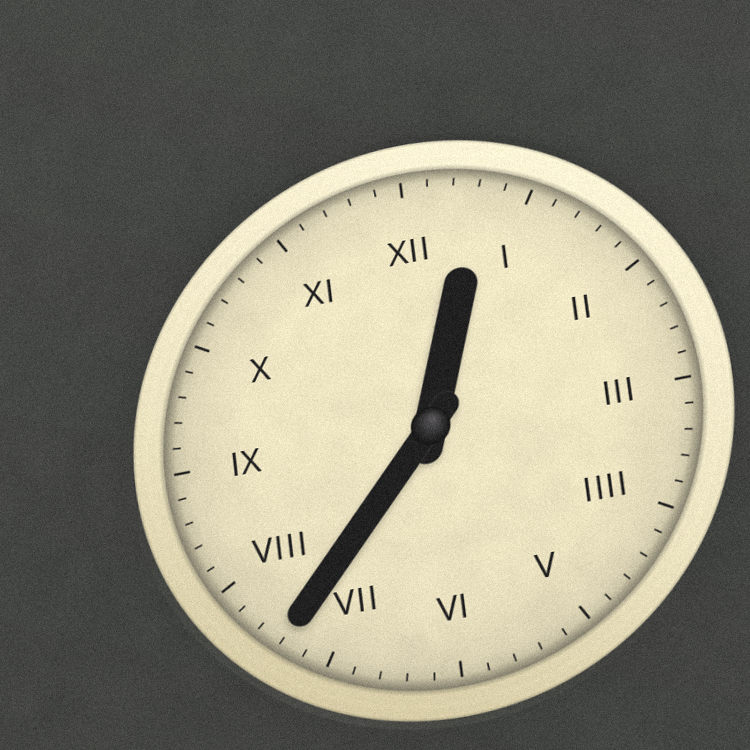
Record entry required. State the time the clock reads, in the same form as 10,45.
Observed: 12,37
